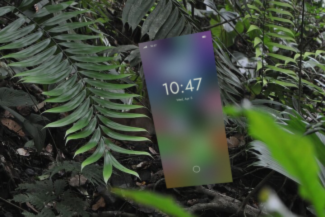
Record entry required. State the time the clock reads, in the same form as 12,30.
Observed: 10,47
